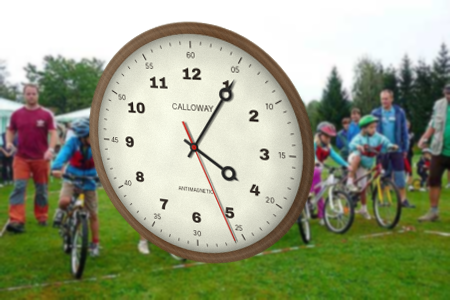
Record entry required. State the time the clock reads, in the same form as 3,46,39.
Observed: 4,05,26
